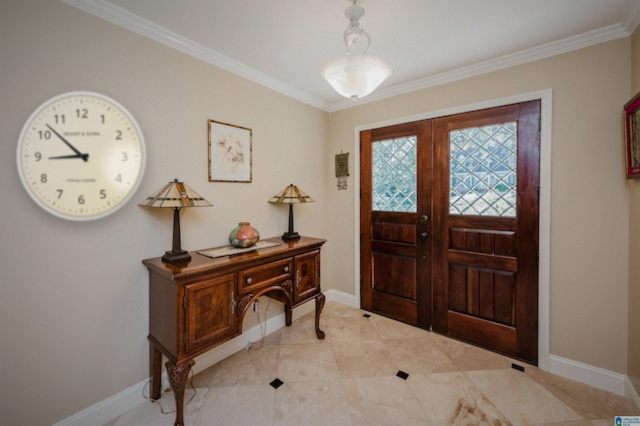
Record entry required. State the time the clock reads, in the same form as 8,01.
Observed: 8,52
